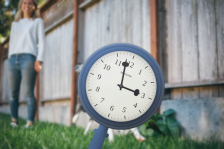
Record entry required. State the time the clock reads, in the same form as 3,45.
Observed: 2,58
